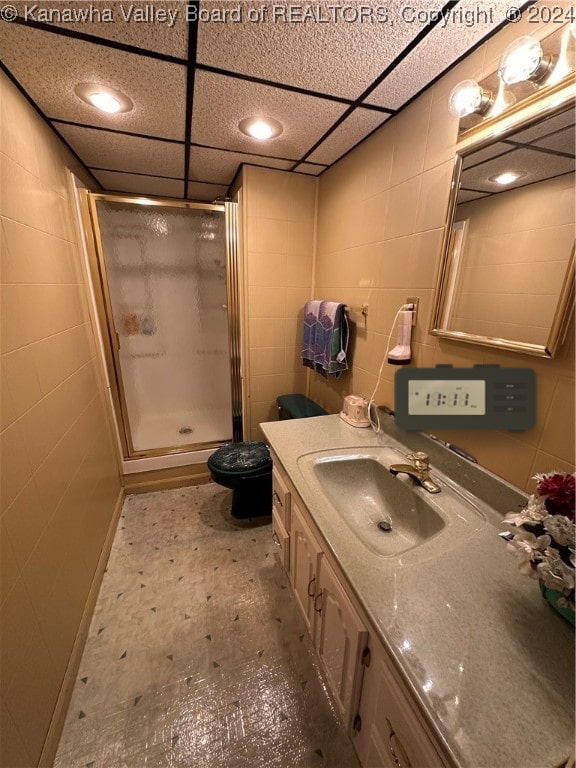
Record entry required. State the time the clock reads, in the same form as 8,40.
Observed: 11,11
